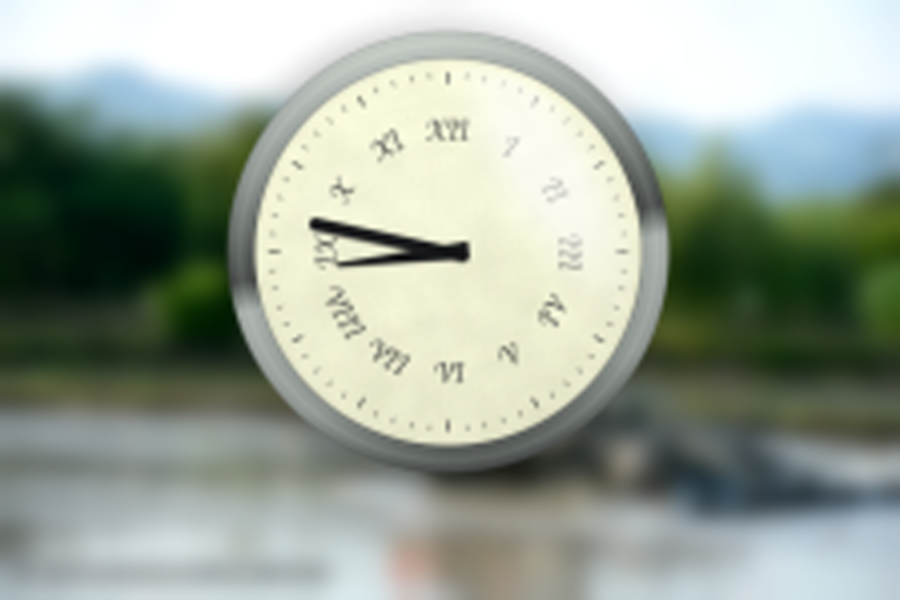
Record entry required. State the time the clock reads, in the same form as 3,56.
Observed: 8,47
